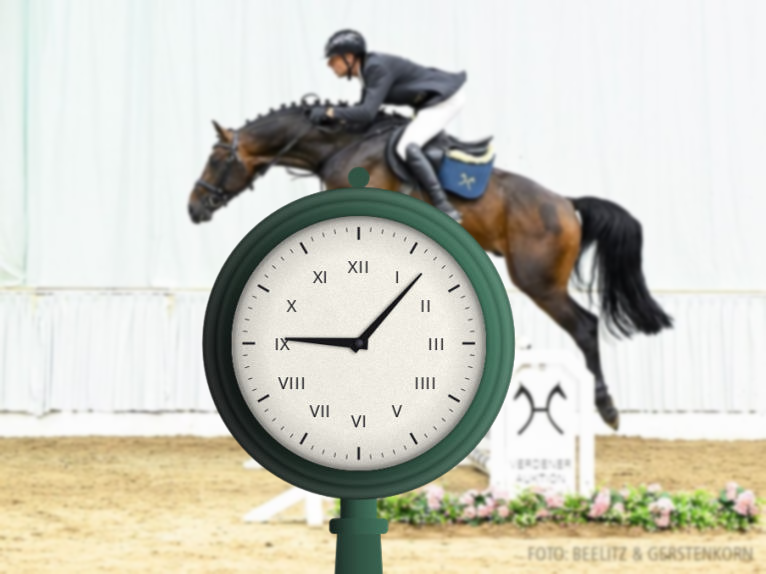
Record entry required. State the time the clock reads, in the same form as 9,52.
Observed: 9,07
